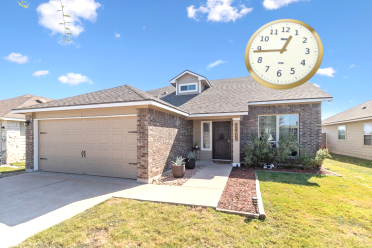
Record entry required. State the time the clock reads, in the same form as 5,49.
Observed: 12,44
